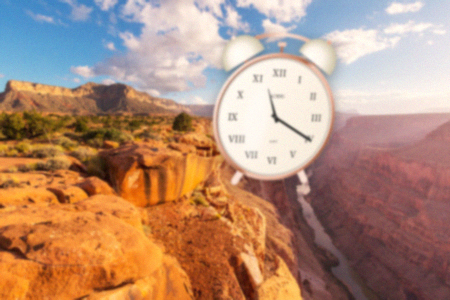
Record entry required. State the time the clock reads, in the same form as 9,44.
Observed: 11,20
